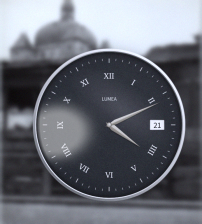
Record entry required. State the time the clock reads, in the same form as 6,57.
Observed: 4,11
